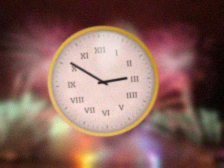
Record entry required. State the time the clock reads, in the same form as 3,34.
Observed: 2,51
